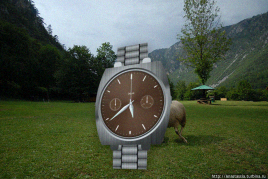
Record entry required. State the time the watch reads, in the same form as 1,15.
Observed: 5,39
